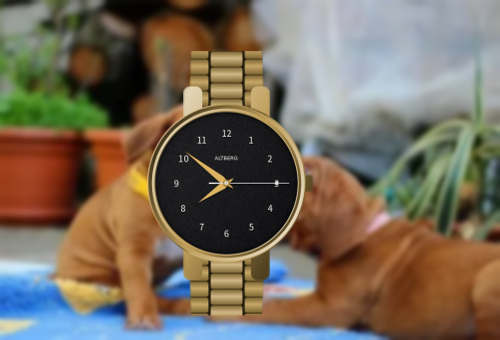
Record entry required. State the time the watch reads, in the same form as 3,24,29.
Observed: 7,51,15
